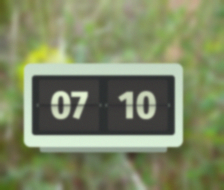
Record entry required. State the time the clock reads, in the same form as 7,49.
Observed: 7,10
